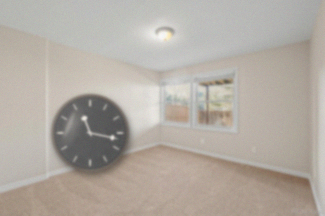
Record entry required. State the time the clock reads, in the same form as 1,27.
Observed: 11,17
